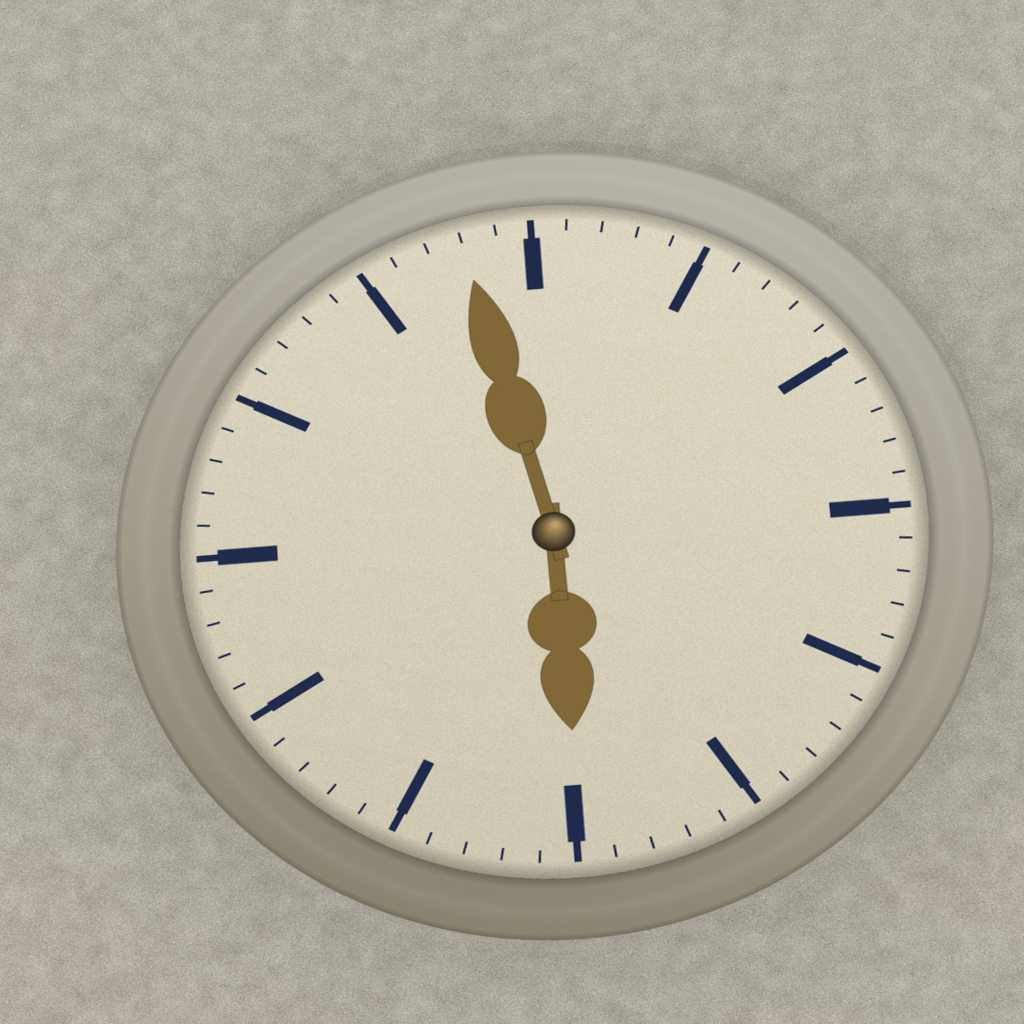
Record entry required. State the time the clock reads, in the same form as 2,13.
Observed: 5,58
